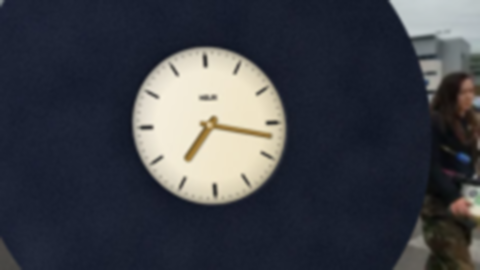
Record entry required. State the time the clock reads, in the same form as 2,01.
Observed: 7,17
